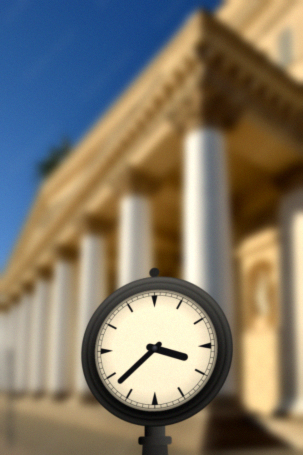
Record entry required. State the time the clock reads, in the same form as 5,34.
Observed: 3,38
